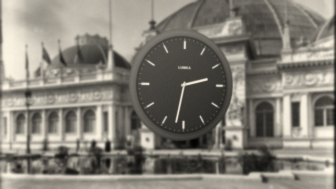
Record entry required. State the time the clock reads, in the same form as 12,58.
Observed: 2,32
